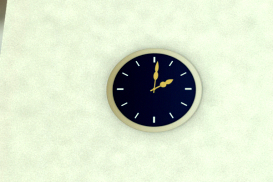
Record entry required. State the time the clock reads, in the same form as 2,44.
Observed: 2,01
